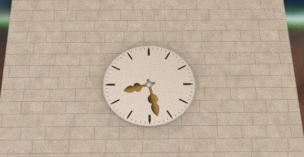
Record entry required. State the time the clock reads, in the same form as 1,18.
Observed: 8,28
